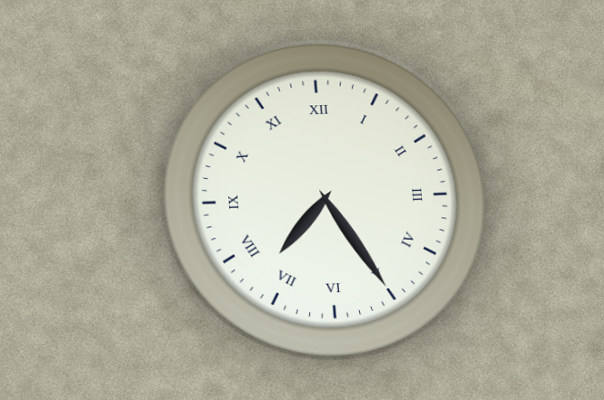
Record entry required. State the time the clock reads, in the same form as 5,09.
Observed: 7,25
